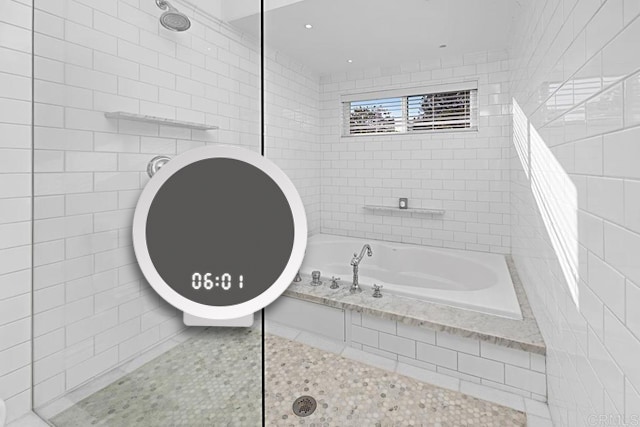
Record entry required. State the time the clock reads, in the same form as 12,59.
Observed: 6,01
